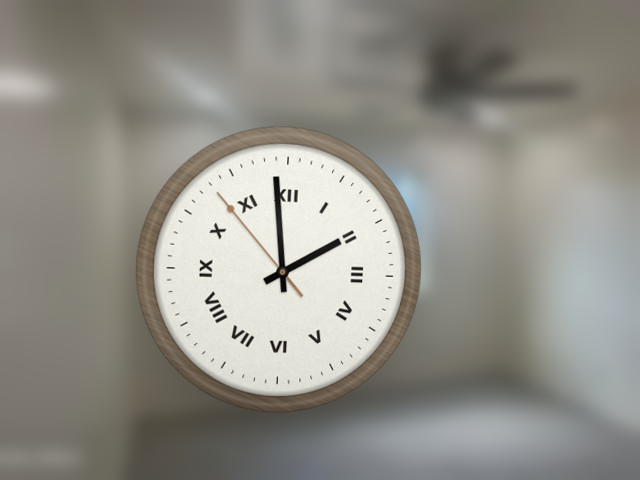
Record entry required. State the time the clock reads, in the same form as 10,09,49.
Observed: 1,58,53
